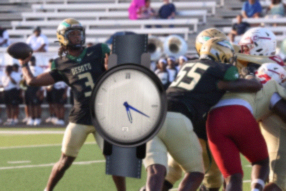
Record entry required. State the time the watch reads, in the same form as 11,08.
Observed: 5,19
